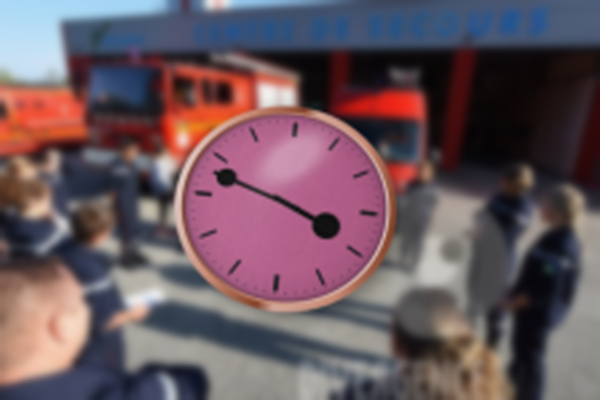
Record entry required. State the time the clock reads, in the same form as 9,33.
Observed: 3,48
